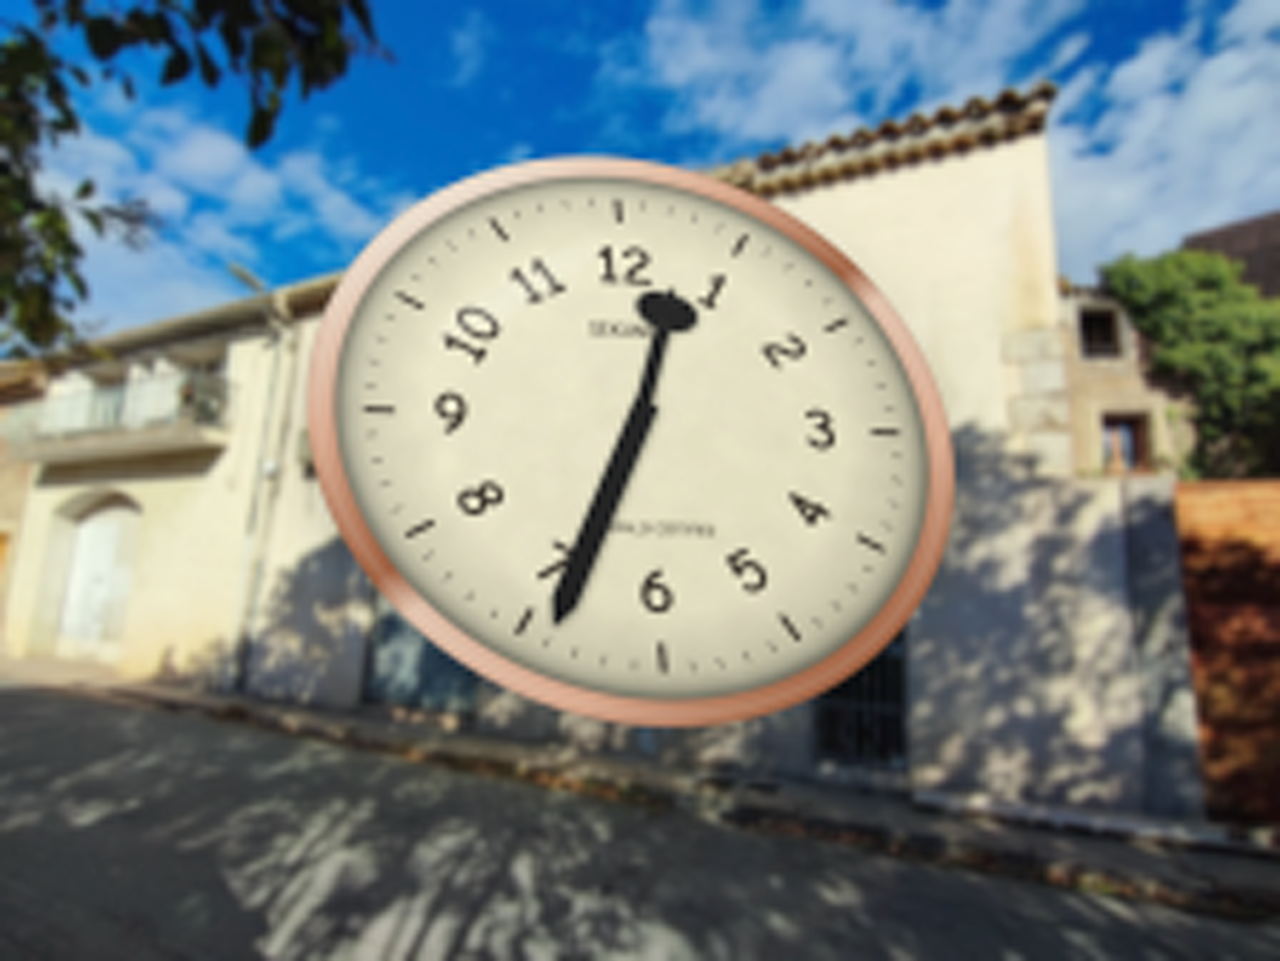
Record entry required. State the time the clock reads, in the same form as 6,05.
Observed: 12,34
